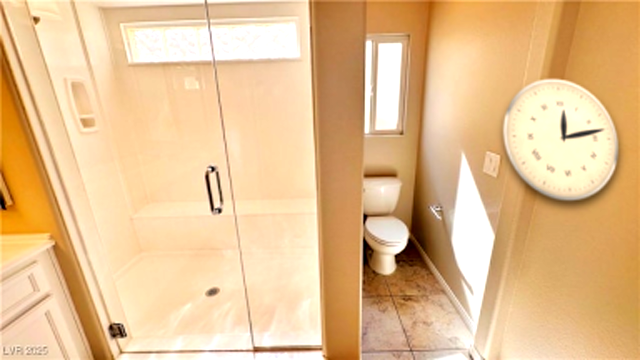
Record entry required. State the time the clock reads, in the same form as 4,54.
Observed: 12,13
